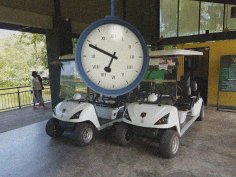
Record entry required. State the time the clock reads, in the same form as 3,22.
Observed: 6,49
